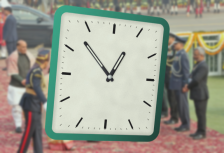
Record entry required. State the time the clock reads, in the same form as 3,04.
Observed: 12,53
